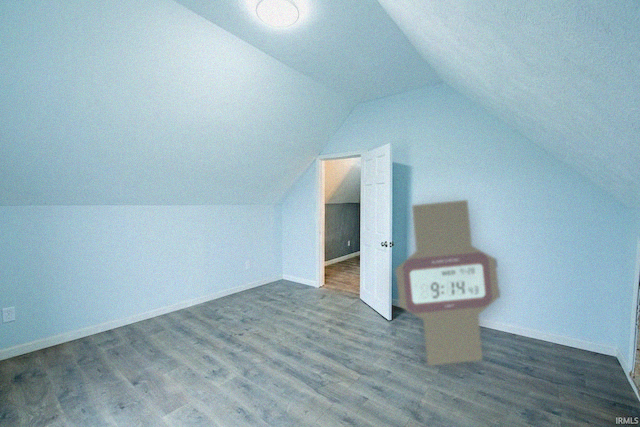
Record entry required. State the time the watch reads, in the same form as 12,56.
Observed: 9,14
